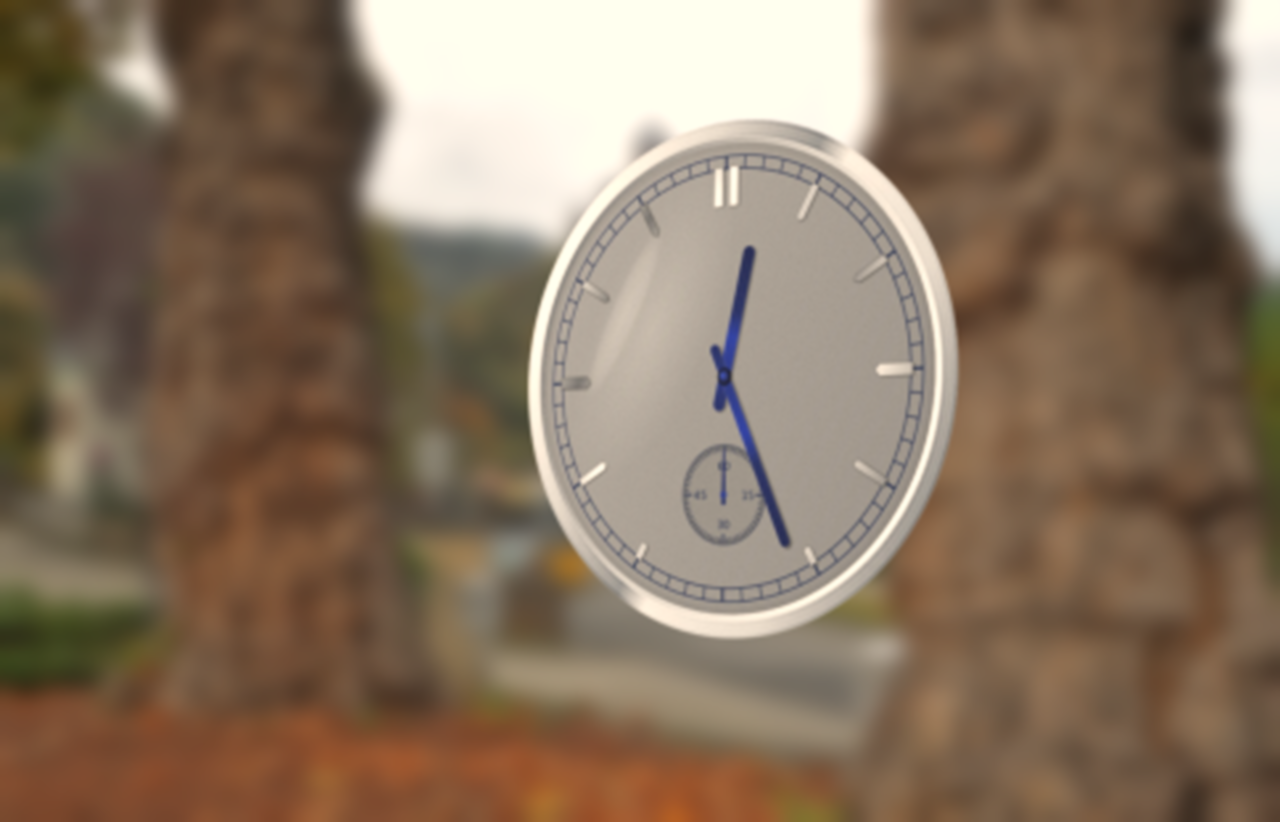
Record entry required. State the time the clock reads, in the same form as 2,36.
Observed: 12,26
